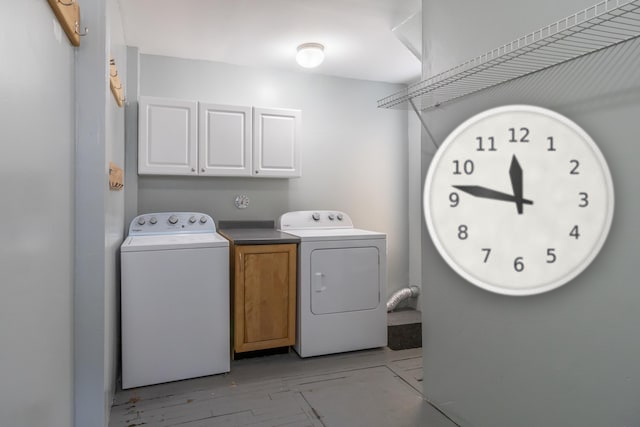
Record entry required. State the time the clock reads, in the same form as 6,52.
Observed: 11,47
